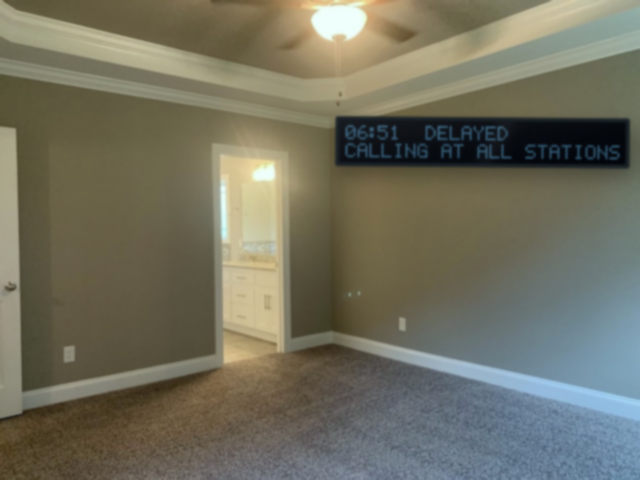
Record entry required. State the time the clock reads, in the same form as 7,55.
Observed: 6,51
